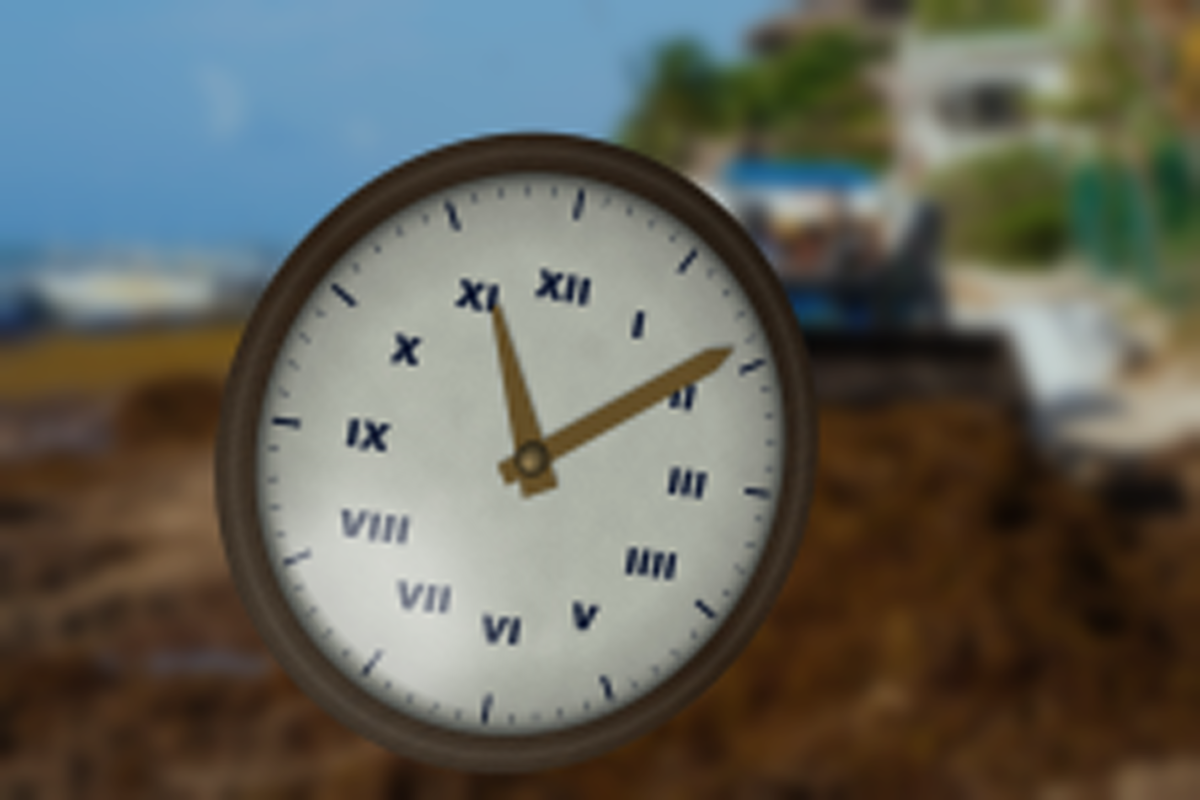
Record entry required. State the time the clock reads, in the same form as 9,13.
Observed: 11,09
